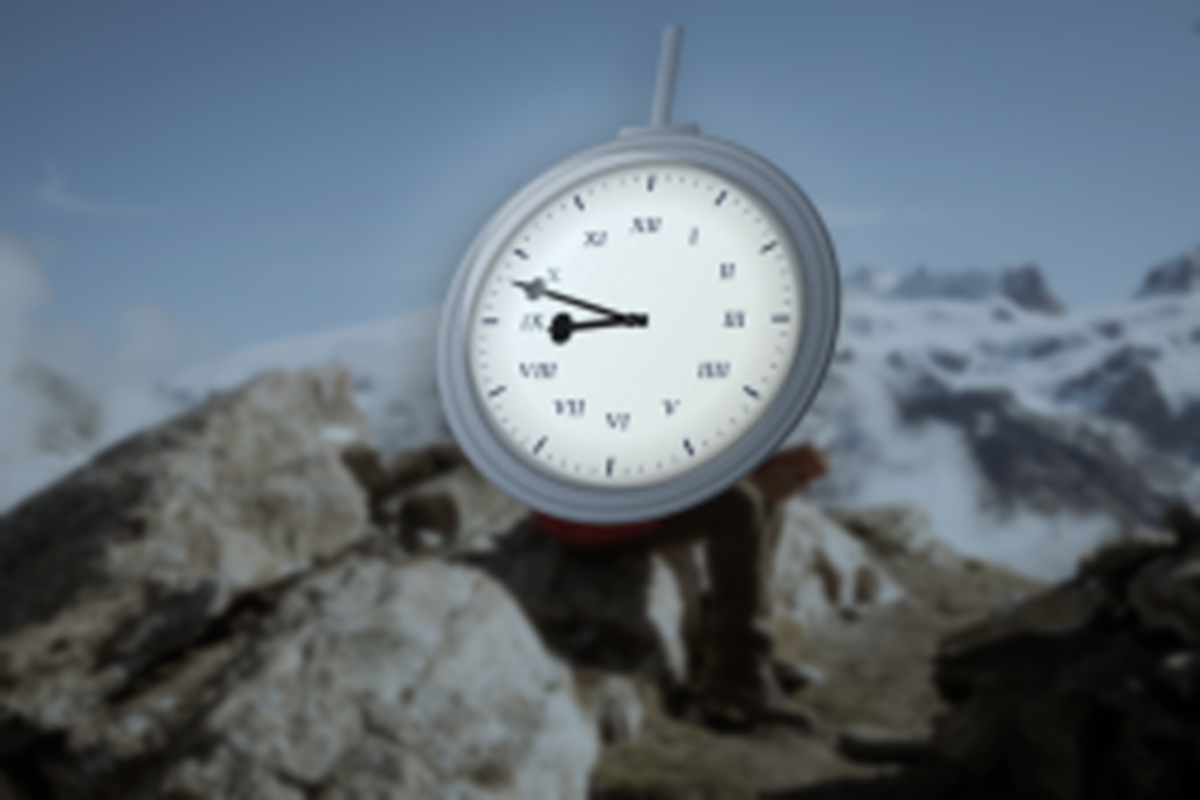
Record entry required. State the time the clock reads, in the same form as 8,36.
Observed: 8,48
